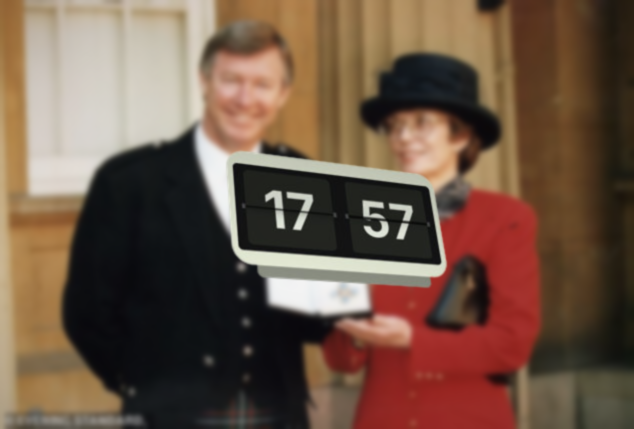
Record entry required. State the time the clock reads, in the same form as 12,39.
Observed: 17,57
